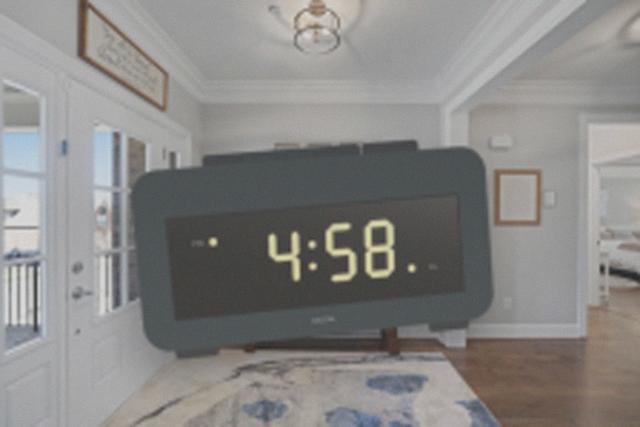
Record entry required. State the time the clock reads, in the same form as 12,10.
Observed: 4,58
